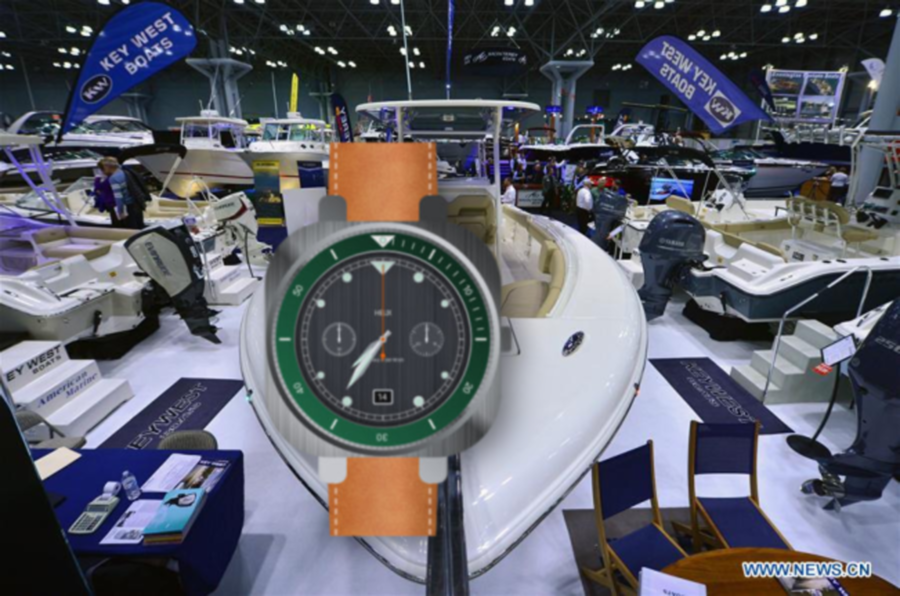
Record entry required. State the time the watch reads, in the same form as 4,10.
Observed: 7,36
